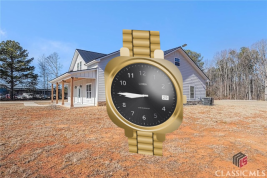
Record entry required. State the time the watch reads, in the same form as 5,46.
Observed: 8,45
